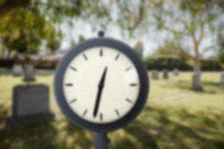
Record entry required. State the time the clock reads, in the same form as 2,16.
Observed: 12,32
